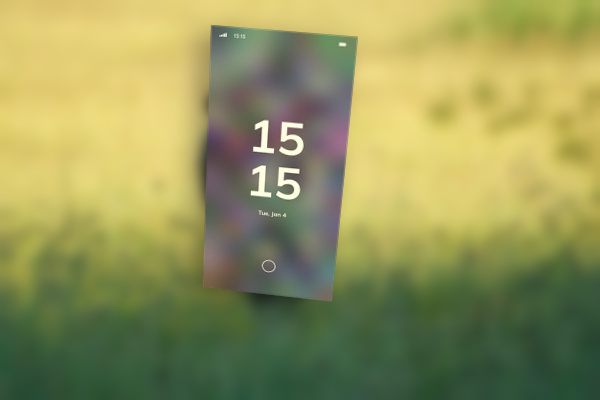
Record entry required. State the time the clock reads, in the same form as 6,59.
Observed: 15,15
